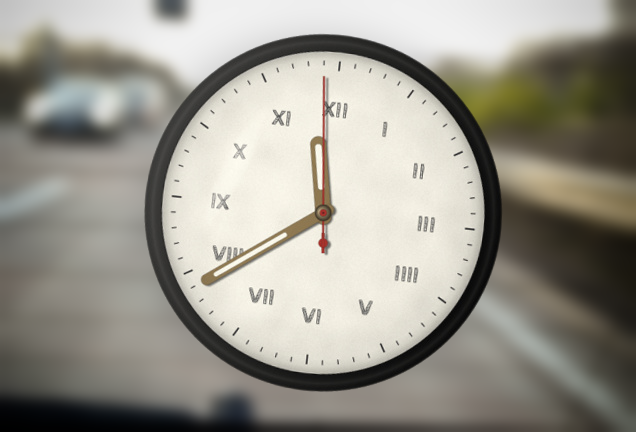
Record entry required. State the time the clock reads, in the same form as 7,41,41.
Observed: 11,38,59
